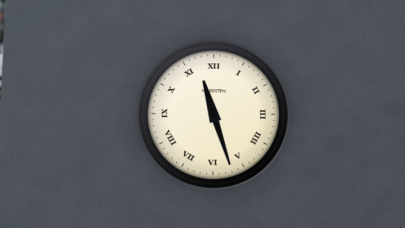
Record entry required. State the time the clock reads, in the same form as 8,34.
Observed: 11,27
